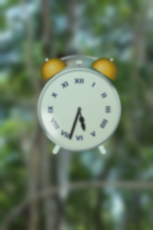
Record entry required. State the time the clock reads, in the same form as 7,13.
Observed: 5,33
